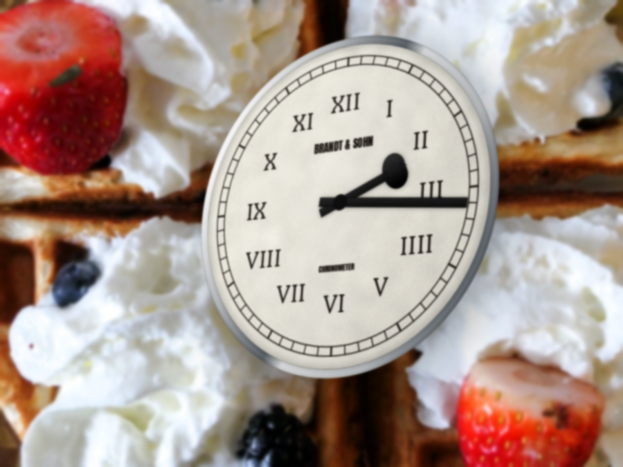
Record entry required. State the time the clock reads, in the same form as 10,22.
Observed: 2,16
